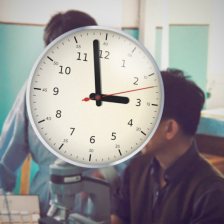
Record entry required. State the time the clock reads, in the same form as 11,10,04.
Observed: 2,58,12
